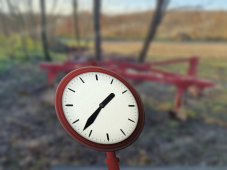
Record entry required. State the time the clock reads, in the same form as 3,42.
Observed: 1,37
